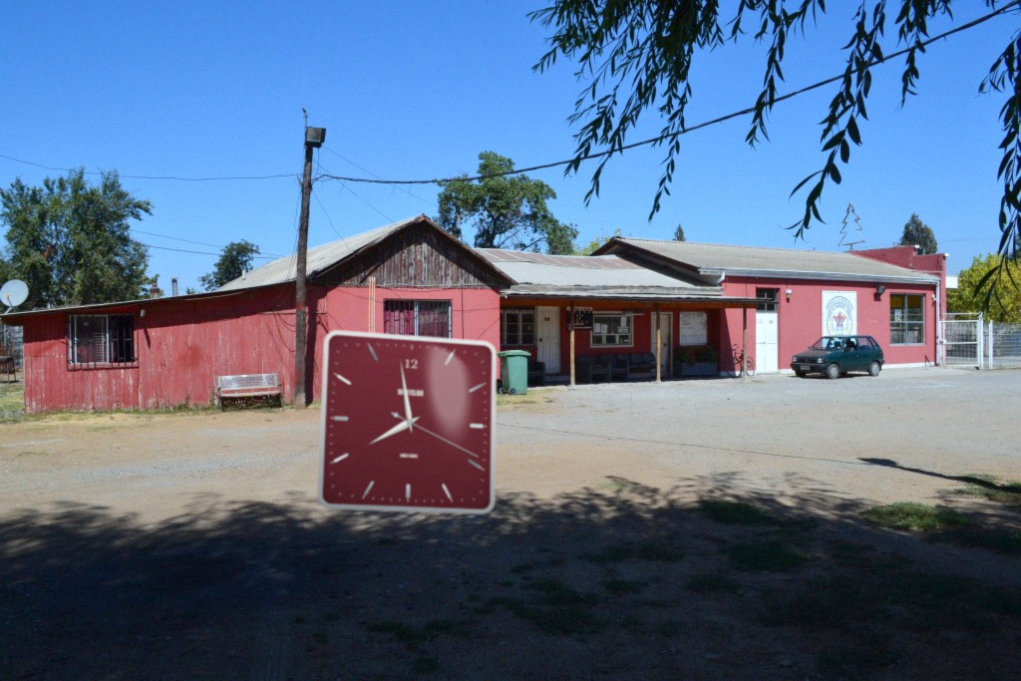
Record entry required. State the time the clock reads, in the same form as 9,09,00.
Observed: 7,58,19
